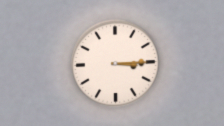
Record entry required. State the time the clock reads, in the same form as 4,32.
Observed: 3,15
